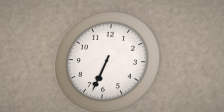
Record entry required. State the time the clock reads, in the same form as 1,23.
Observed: 6,33
